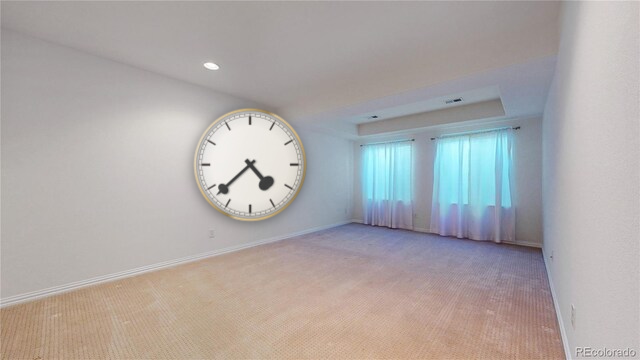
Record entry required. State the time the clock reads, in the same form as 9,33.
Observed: 4,38
